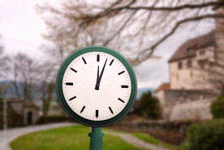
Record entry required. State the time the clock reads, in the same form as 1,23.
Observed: 12,03
